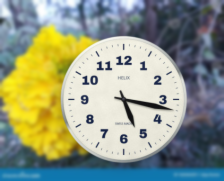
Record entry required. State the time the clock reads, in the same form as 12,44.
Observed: 5,17
